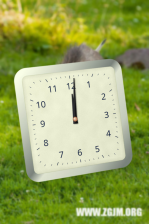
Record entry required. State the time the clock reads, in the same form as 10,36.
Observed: 12,01
